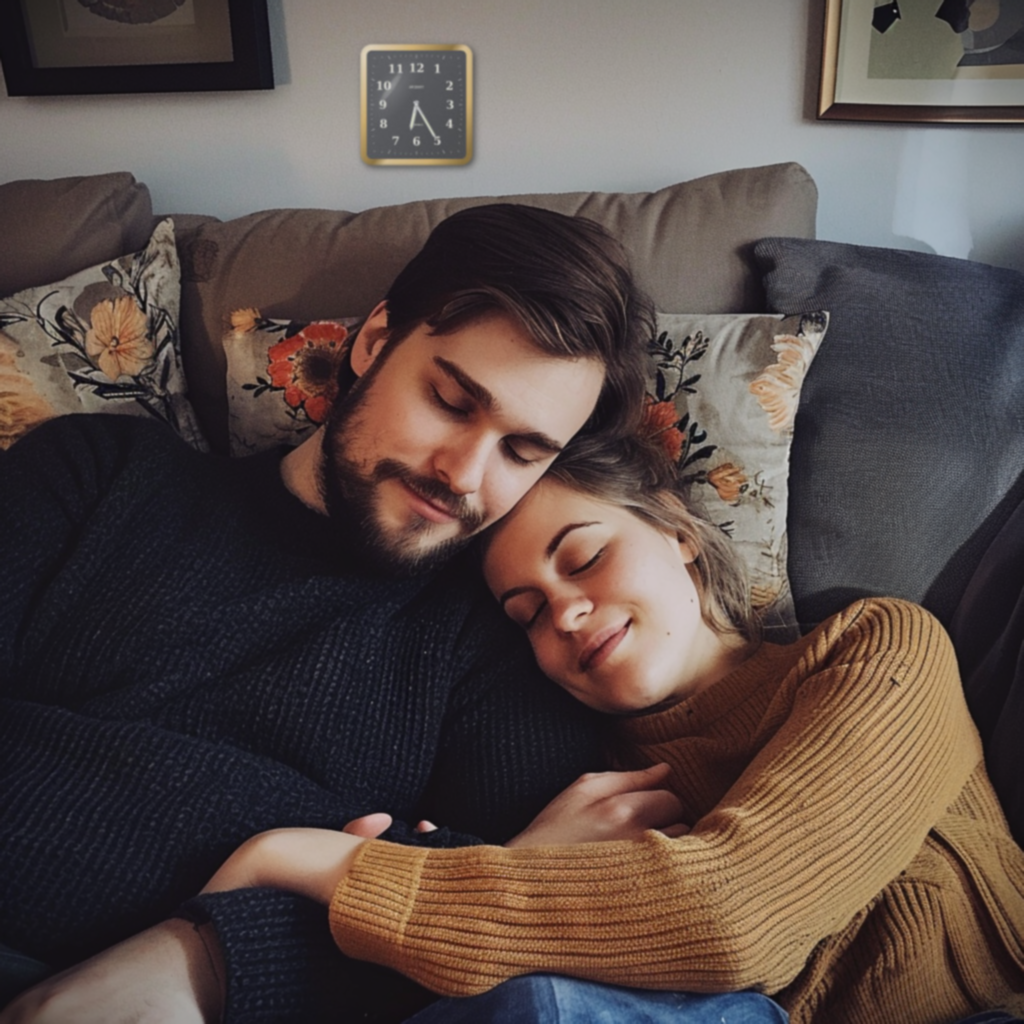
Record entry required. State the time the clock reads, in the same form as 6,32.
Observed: 6,25
